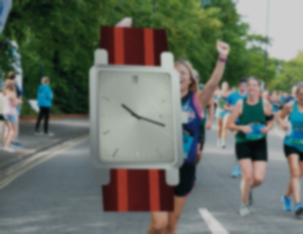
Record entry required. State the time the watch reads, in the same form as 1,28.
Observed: 10,18
